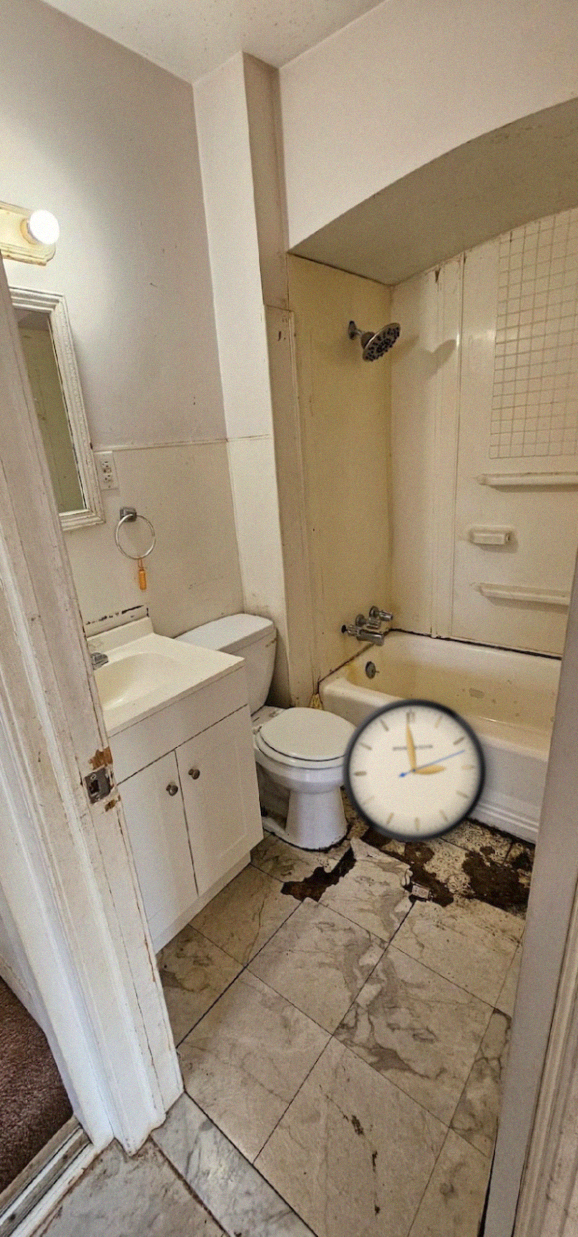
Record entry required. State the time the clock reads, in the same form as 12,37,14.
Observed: 2,59,12
